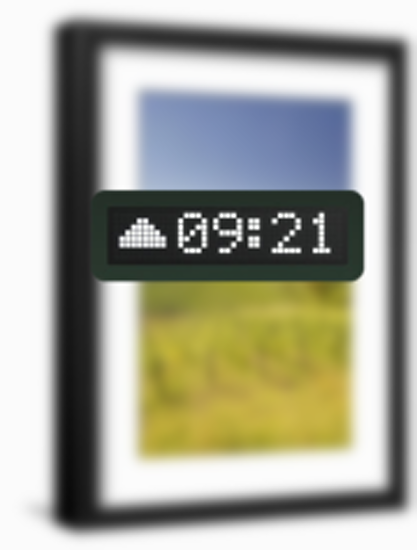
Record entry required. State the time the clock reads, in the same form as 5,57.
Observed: 9,21
